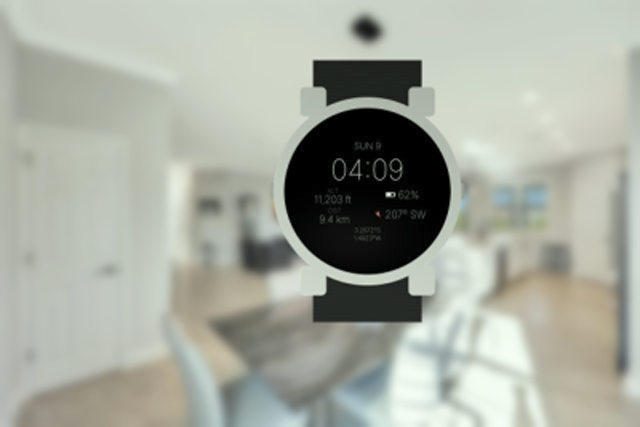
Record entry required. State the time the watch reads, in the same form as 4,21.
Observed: 4,09
